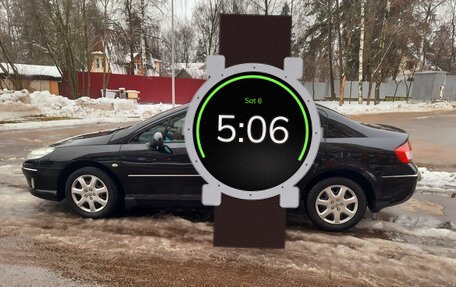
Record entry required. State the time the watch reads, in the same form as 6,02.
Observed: 5,06
